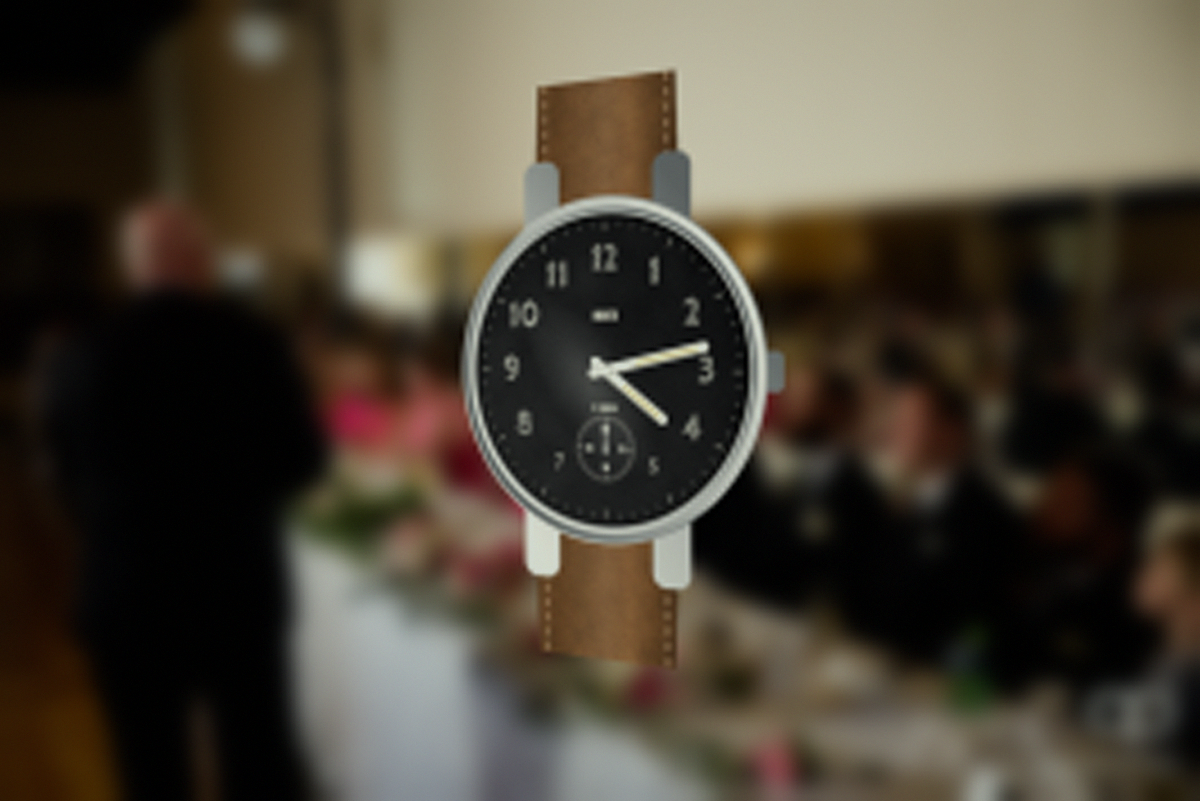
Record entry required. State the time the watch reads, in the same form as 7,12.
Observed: 4,13
